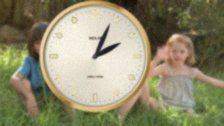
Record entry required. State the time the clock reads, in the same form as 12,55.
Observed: 2,04
